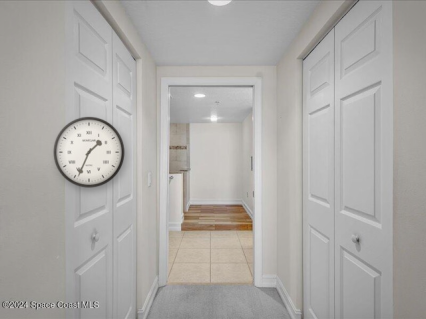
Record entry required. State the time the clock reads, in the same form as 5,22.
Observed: 1,34
